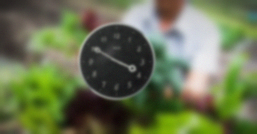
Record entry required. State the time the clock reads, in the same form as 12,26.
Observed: 3,50
